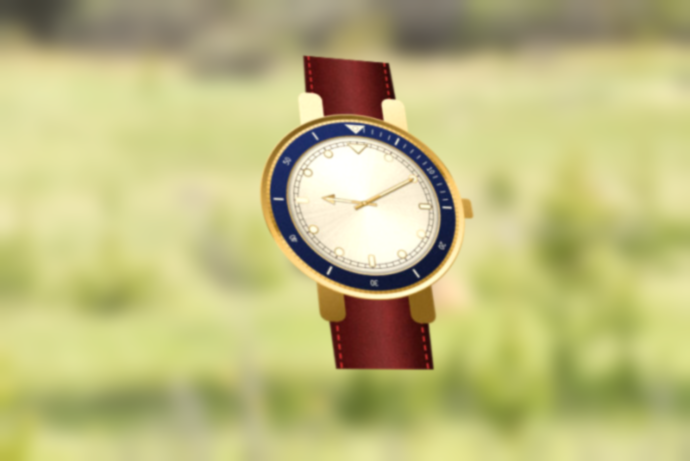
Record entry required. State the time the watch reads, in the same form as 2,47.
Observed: 9,10
